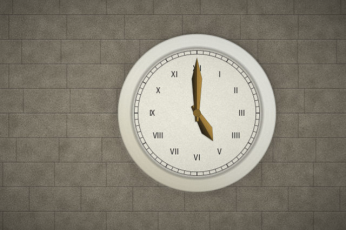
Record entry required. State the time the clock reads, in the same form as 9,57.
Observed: 5,00
